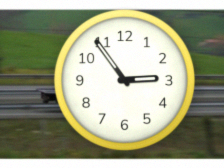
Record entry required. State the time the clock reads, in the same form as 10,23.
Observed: 2,54
